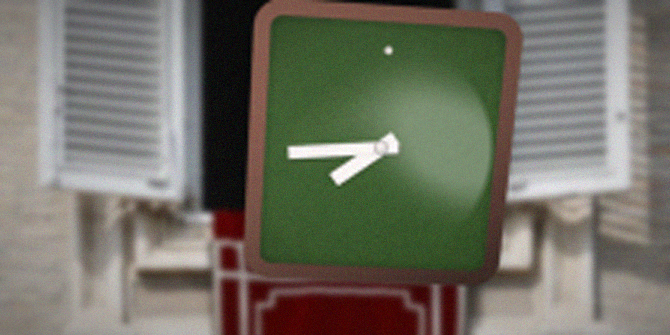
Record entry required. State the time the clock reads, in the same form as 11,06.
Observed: 7,44
